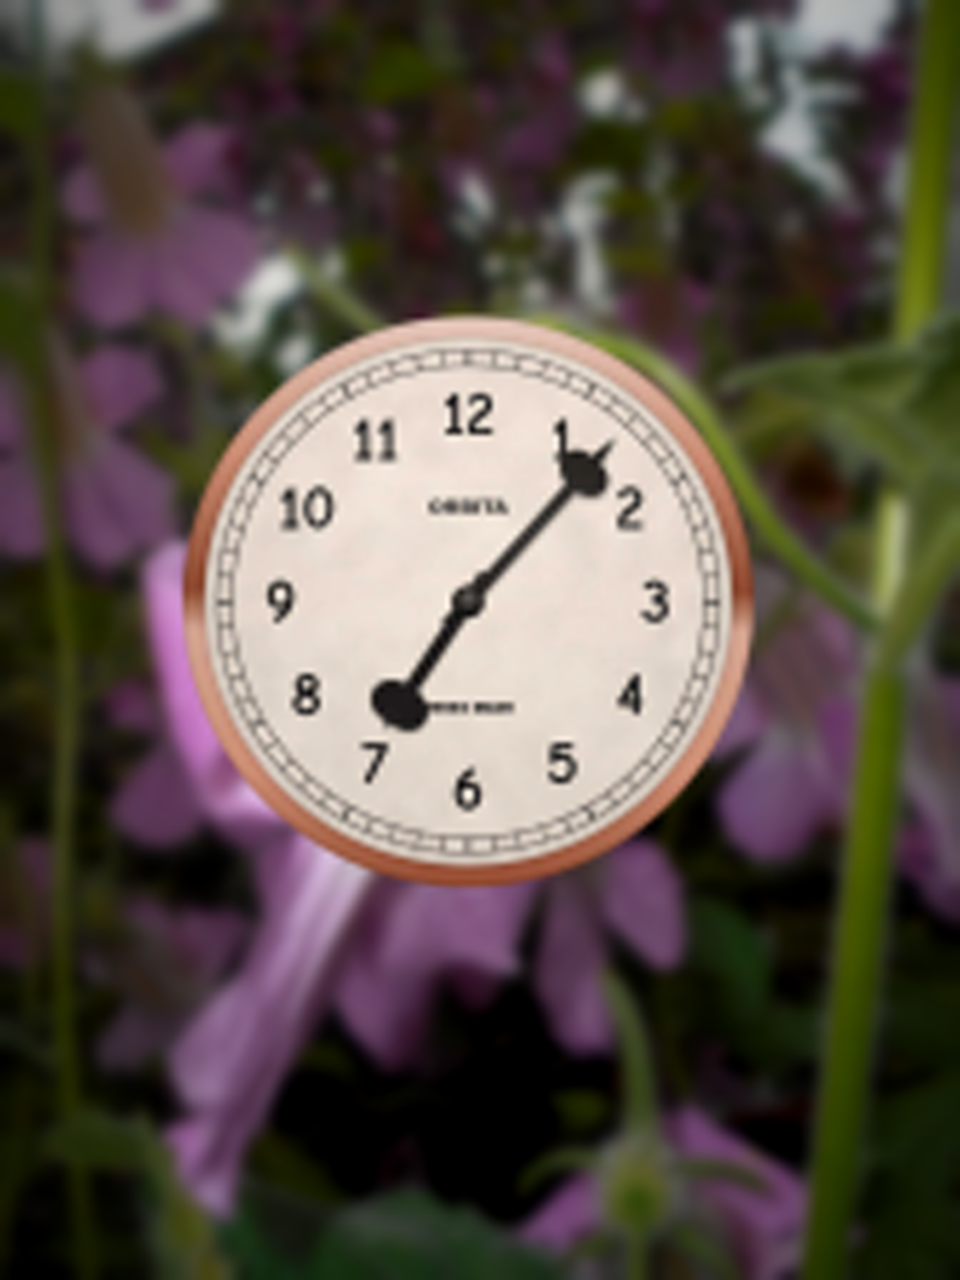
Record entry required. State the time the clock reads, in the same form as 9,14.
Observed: 7,07
